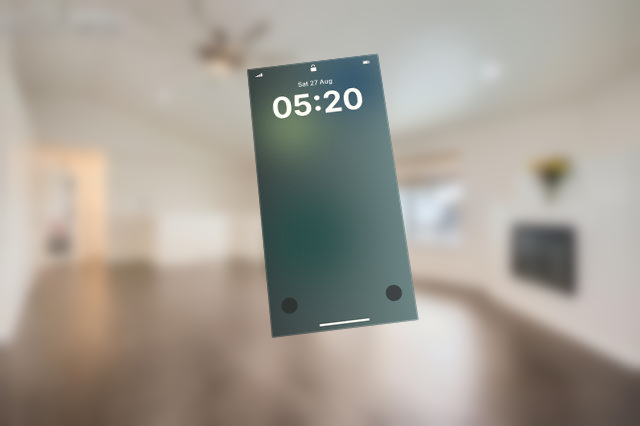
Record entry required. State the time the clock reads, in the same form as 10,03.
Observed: 5,20
